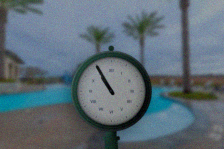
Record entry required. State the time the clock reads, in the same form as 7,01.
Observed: 10,55
